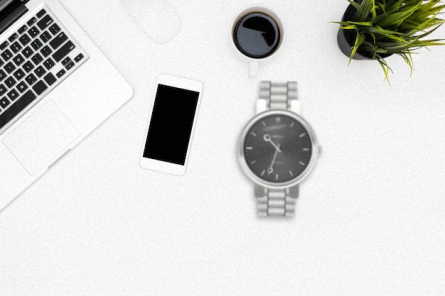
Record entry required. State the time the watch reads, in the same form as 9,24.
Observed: 10,33
